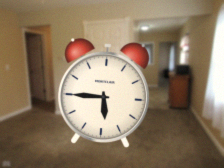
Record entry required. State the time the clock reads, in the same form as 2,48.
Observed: 5,45
